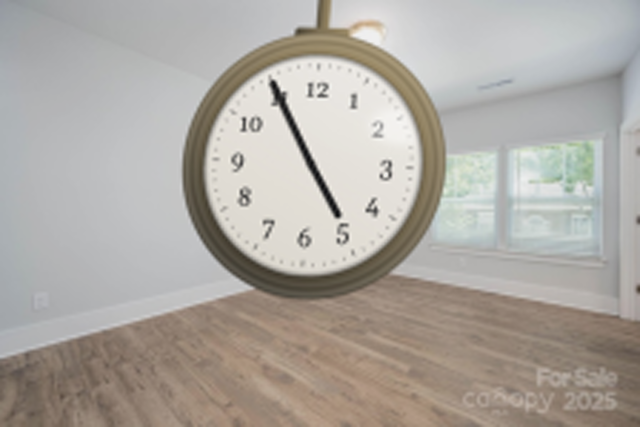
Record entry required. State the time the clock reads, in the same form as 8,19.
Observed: 4,55
